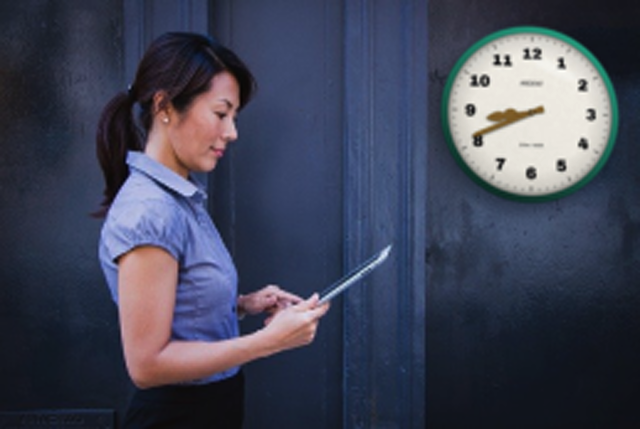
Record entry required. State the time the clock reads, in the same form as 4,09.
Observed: 8,41
